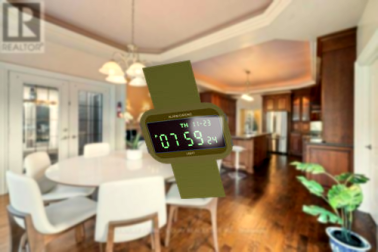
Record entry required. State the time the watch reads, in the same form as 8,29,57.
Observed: 7,59,24
